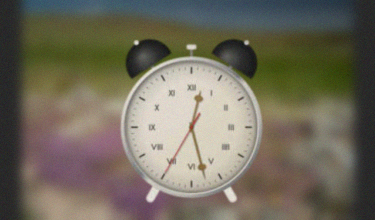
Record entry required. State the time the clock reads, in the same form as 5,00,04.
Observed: 12,27,35
